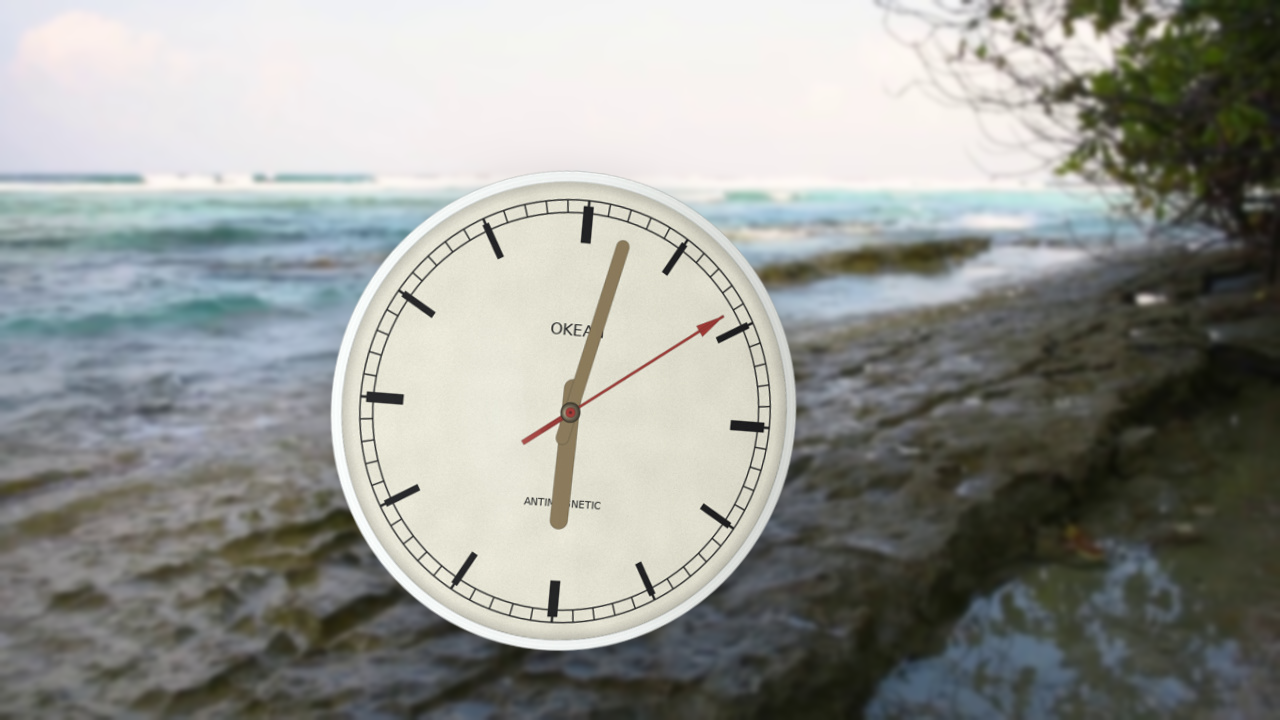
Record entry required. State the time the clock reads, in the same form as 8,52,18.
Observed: 6,02,09
